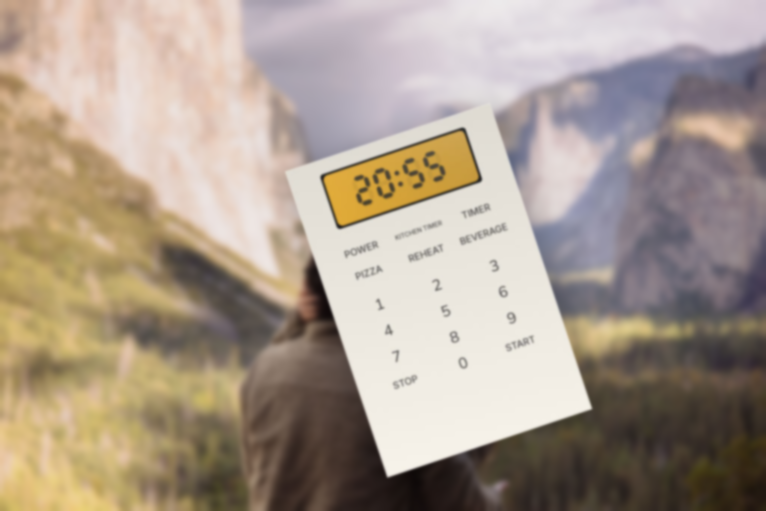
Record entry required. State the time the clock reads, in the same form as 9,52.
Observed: 20,55
